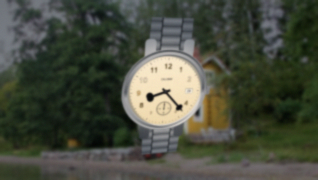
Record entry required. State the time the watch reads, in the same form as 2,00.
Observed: 8,23
